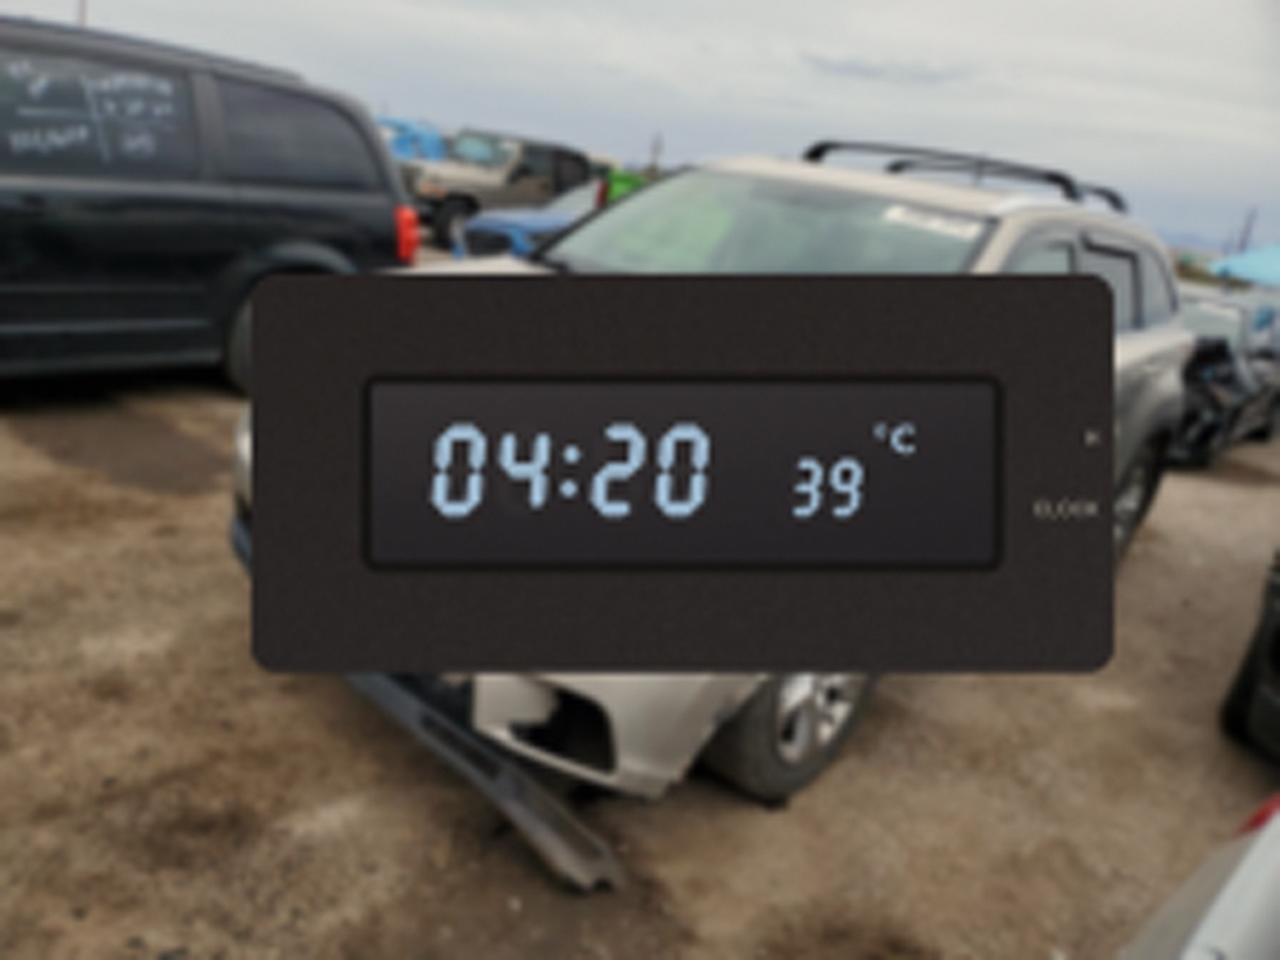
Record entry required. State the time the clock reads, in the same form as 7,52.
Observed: 4,20
